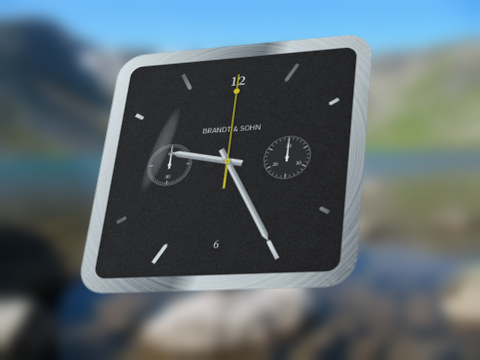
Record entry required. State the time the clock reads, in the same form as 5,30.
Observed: 9,25
